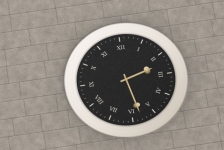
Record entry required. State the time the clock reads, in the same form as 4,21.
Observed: 2,28
